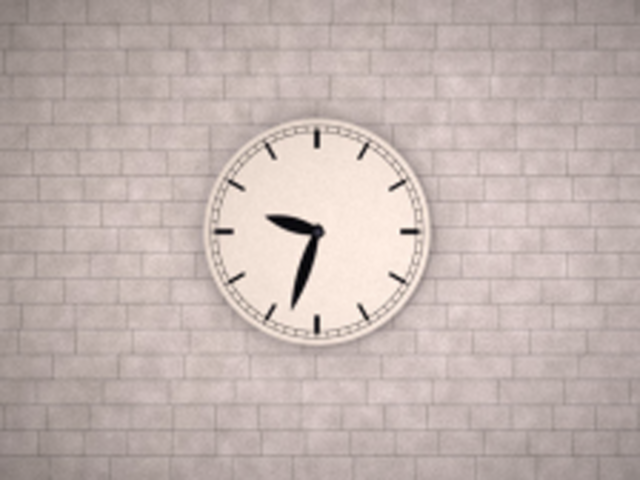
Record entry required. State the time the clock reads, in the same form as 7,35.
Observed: 9,33
